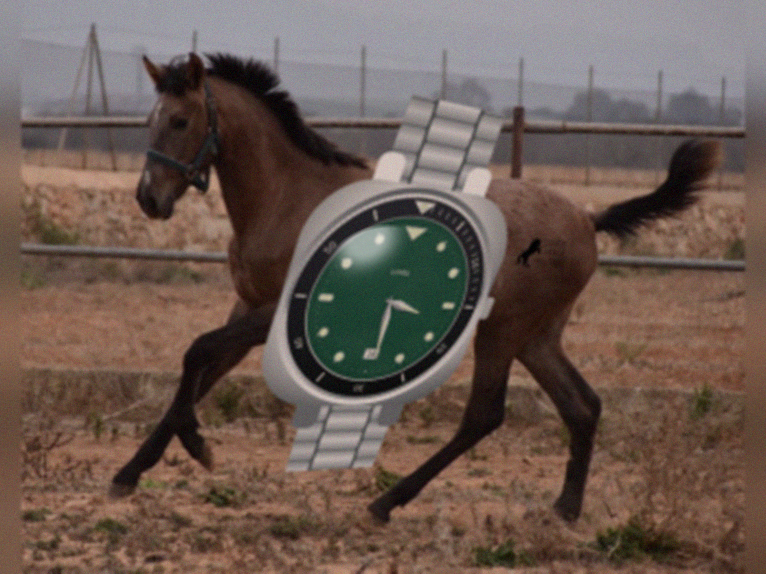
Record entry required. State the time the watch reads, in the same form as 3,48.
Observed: 3,29
